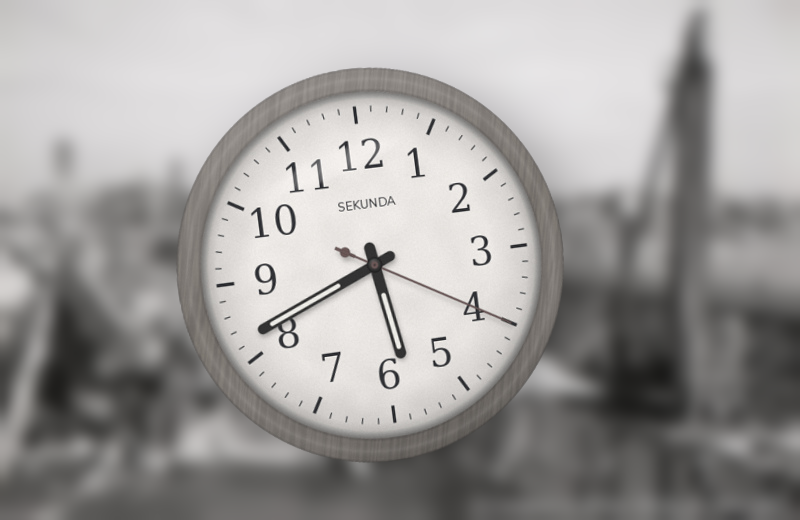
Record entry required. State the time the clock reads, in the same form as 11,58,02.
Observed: 5,41,20
